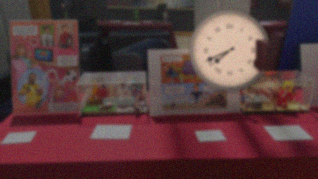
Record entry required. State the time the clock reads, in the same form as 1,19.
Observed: 7,41
